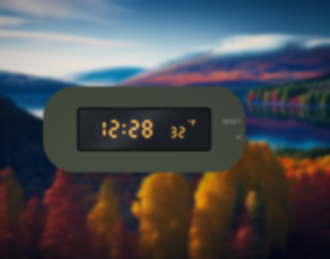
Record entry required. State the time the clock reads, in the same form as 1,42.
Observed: 12,28
